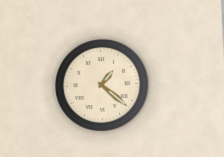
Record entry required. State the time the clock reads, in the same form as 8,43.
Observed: 1,22
